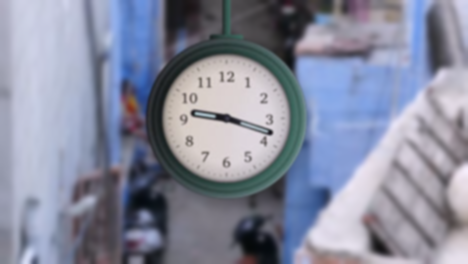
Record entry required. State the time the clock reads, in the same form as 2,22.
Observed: 9,18
